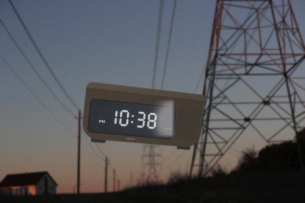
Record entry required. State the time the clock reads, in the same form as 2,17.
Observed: 10,38
